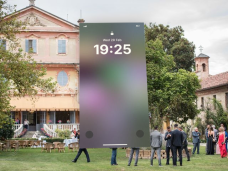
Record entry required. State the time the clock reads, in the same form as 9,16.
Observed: 19,25
